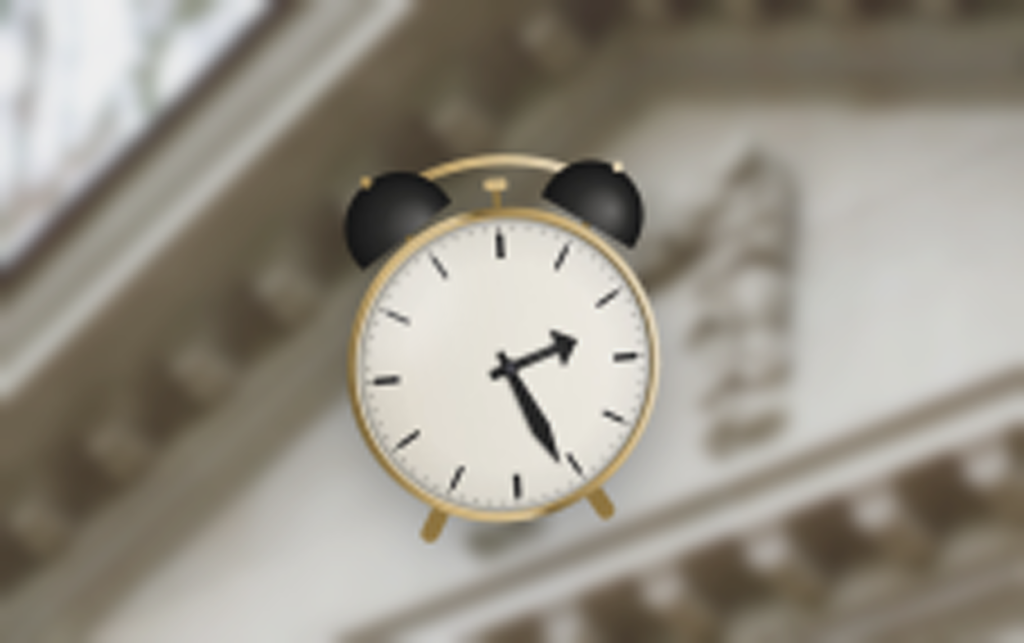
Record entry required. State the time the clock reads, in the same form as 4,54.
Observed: 2,26
